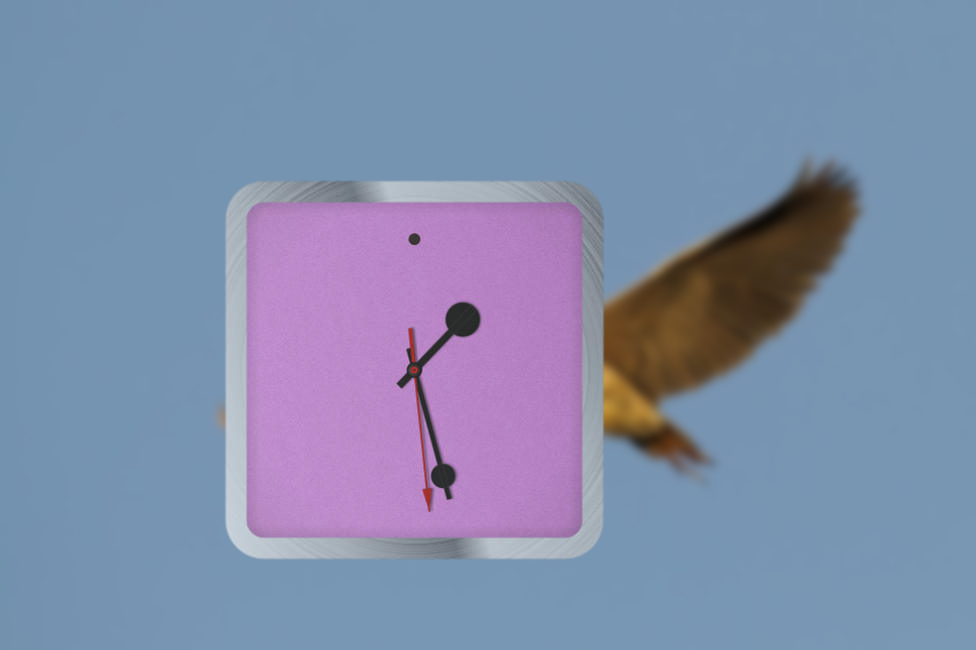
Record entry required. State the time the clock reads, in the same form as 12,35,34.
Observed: 1,27,29
